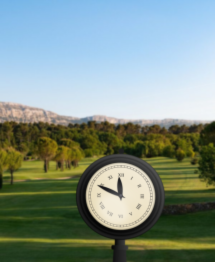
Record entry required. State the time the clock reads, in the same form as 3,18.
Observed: 11,49
